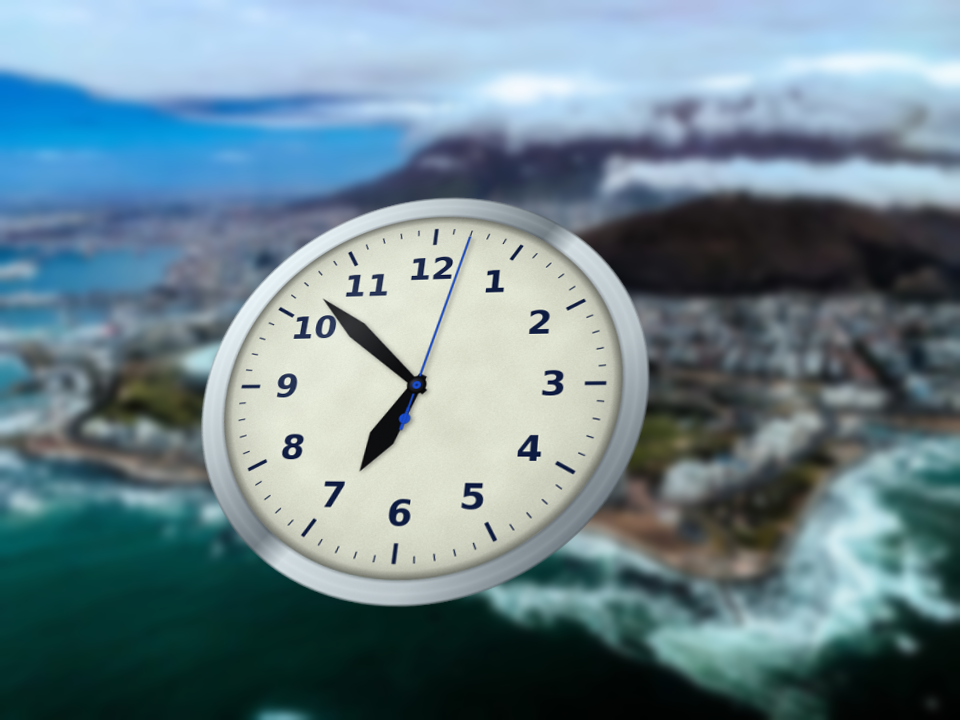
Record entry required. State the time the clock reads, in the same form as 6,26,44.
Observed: 6,52,02
